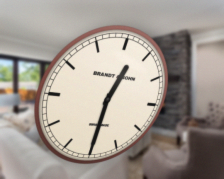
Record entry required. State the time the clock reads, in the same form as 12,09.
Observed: 12,30
